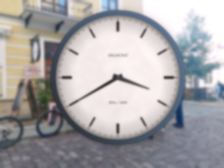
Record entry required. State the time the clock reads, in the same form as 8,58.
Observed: 3,40
